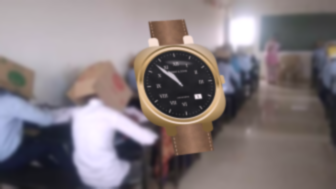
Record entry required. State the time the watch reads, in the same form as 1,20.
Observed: 10,53
